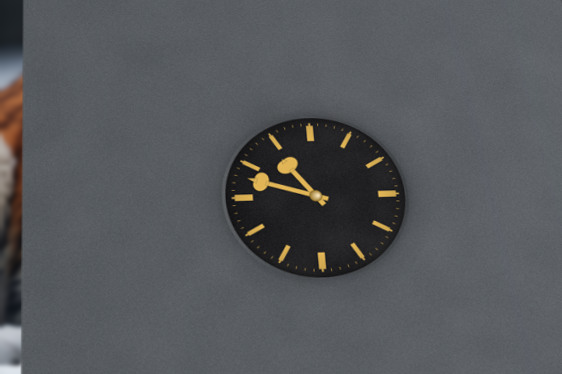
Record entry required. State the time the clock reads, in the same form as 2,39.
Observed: 10,48
